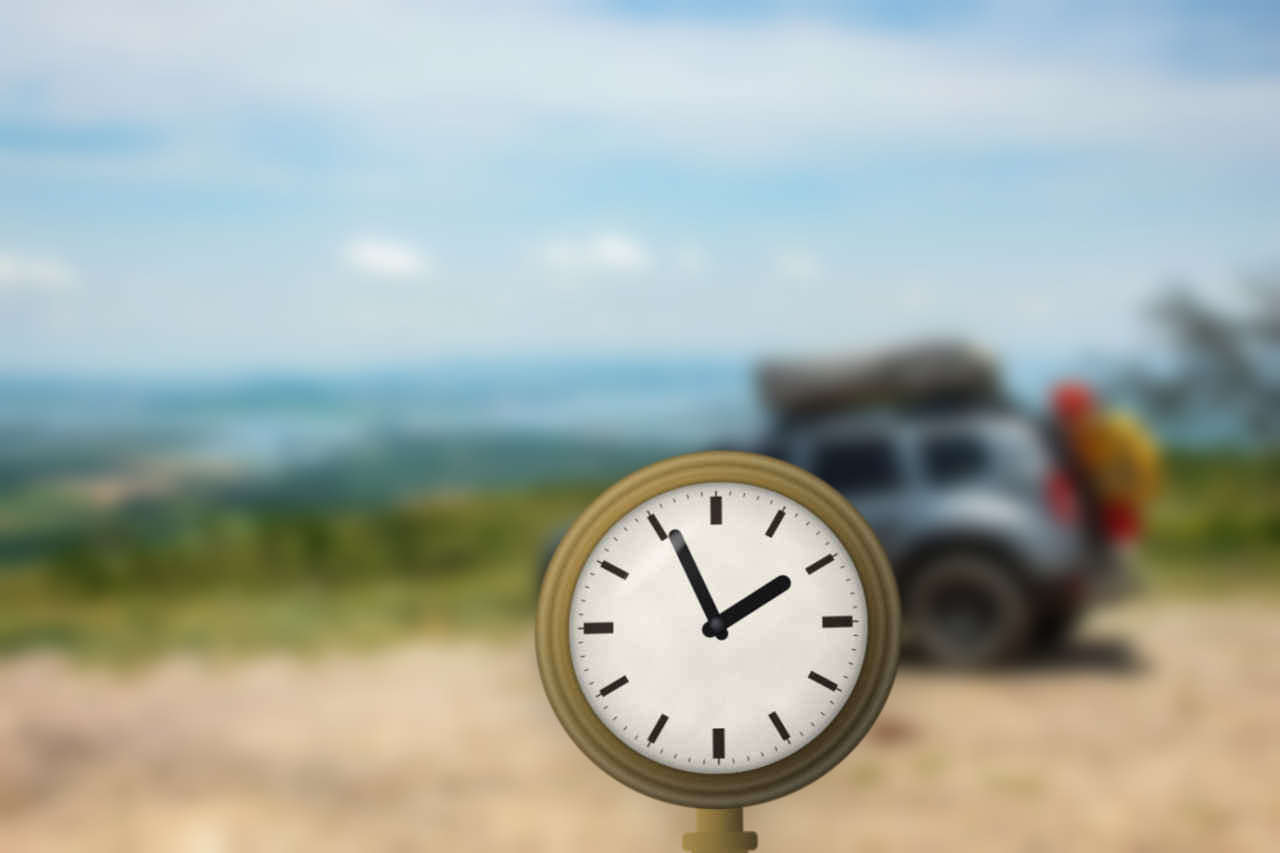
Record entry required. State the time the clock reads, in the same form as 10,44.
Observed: 1,56
